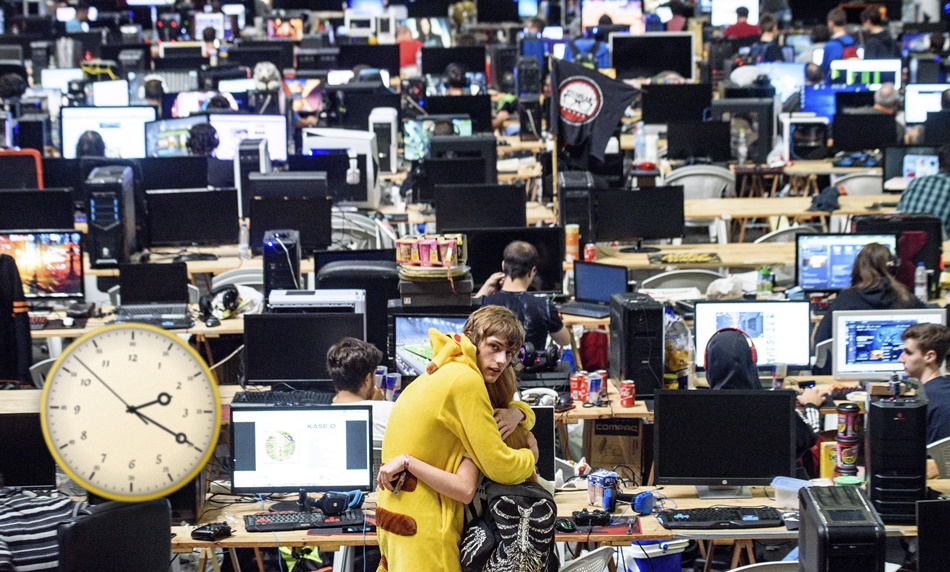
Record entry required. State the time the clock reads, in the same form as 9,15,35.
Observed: 2,19,52
